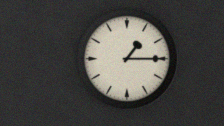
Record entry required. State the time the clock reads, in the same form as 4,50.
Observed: 1,15
